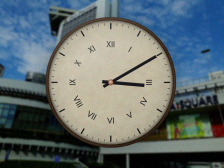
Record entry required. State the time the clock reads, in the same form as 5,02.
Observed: 3,10
